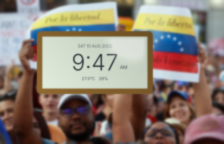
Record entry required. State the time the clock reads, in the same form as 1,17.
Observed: 9,47
